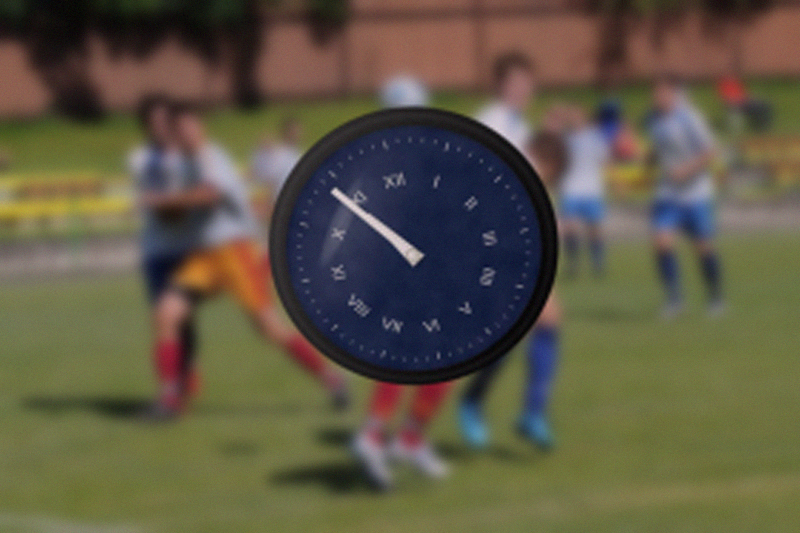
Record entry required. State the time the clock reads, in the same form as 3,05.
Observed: 10,54
